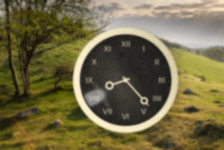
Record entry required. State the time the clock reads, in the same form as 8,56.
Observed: 8,23
